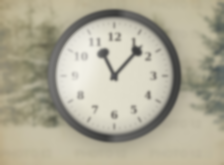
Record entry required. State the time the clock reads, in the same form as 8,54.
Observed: 11,07
